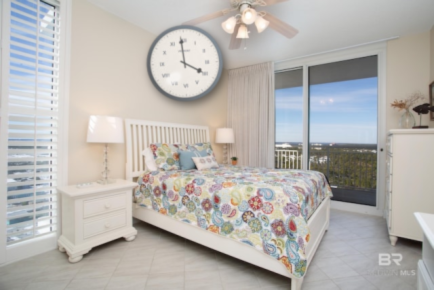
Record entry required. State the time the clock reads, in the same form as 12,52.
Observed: 3,59
